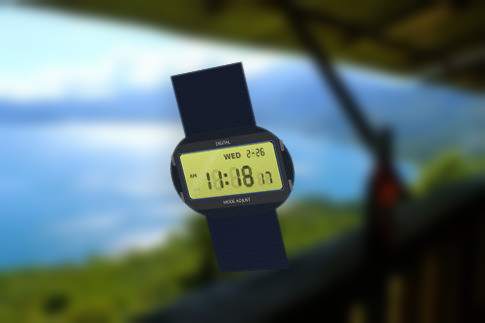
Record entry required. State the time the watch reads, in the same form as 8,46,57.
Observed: 11,18,17
